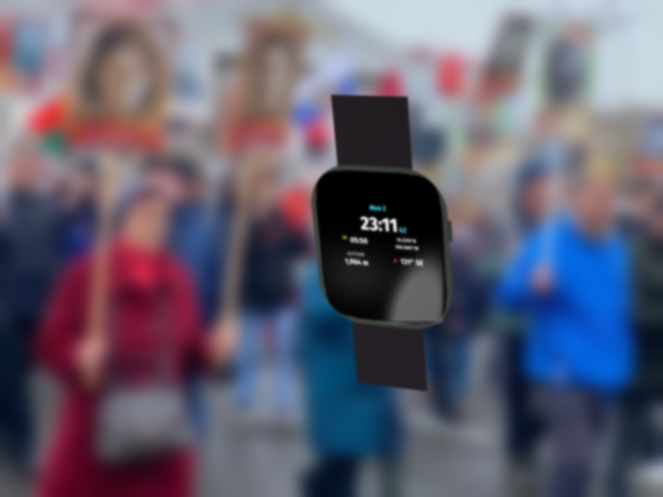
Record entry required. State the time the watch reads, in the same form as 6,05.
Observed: 23,11
